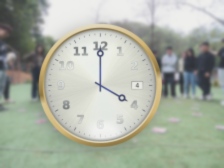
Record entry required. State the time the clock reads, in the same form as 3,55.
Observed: 4,00
